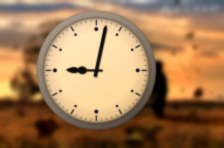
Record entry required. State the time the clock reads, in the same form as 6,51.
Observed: 9,02
